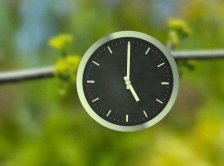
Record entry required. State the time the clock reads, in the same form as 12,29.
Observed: 5,00
